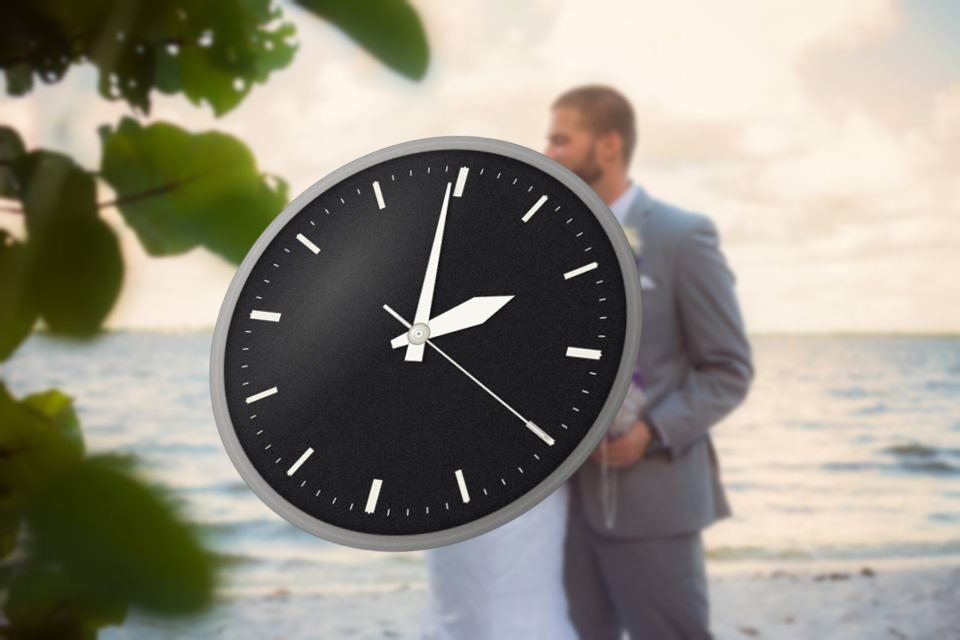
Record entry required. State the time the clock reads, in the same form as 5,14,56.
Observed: 1,59,20
